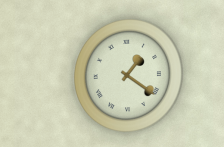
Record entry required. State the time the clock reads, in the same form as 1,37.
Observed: 1,21
